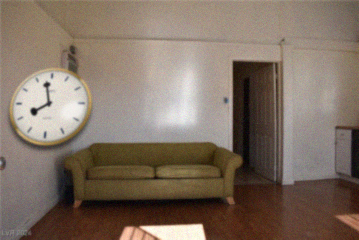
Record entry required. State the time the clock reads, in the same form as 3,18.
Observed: 7,58
